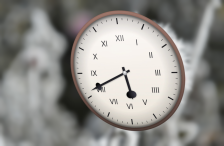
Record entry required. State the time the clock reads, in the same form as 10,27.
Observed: 5,41
